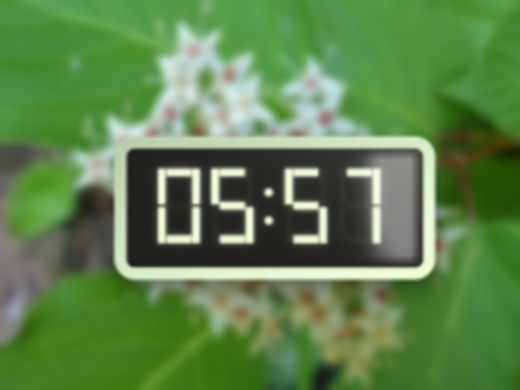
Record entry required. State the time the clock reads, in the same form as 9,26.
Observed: 5,57
